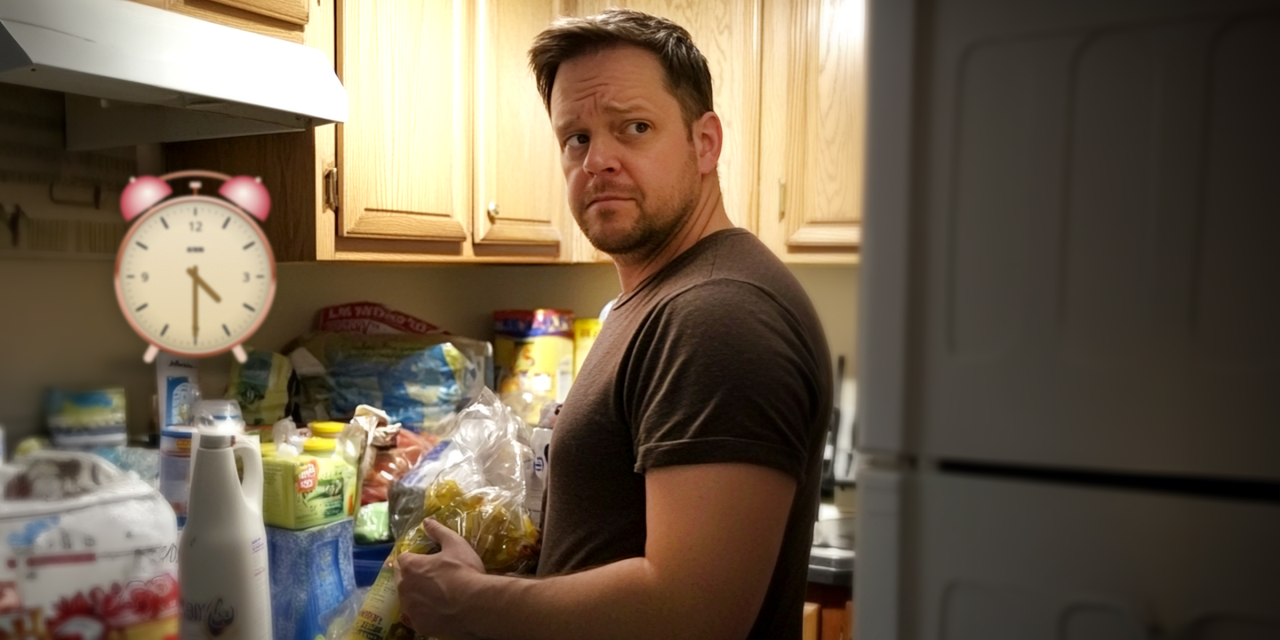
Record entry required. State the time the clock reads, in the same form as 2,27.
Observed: 4,30
